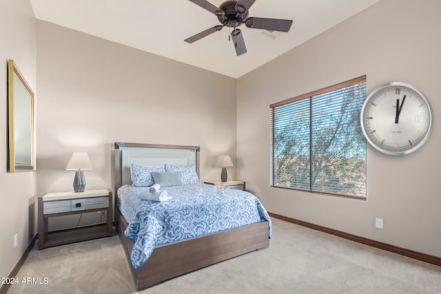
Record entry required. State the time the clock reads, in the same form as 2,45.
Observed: 12,03
